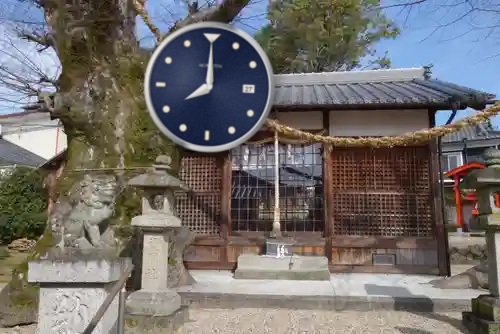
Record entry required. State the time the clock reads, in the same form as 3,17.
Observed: 8,00
